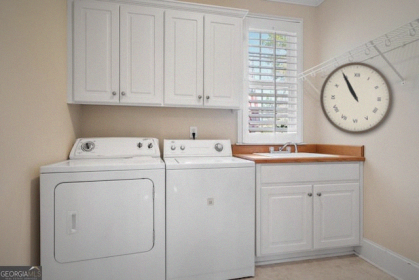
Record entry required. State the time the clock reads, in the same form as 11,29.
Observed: 10,55
